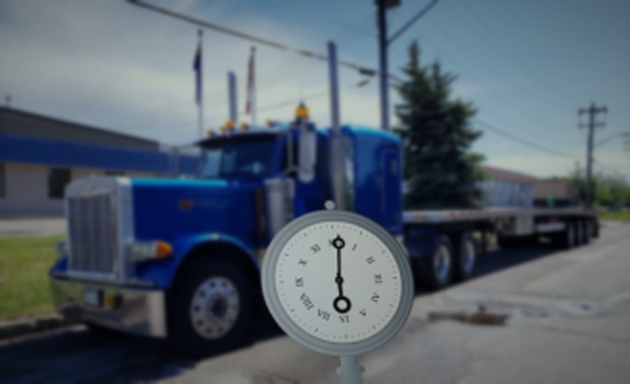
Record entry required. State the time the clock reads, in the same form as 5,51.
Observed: 6,01
